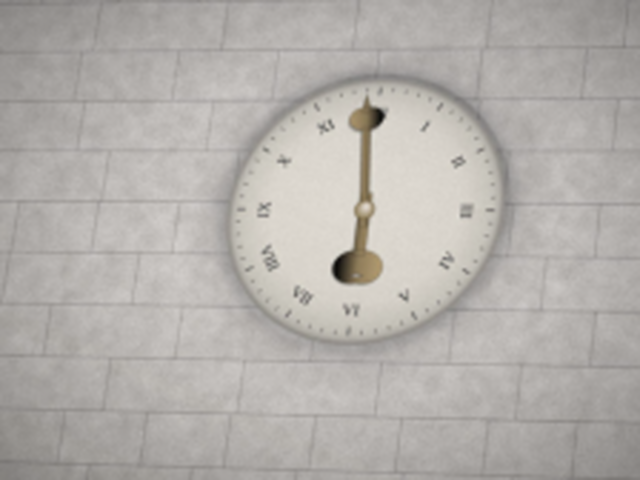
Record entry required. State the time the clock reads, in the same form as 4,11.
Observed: 5,59
